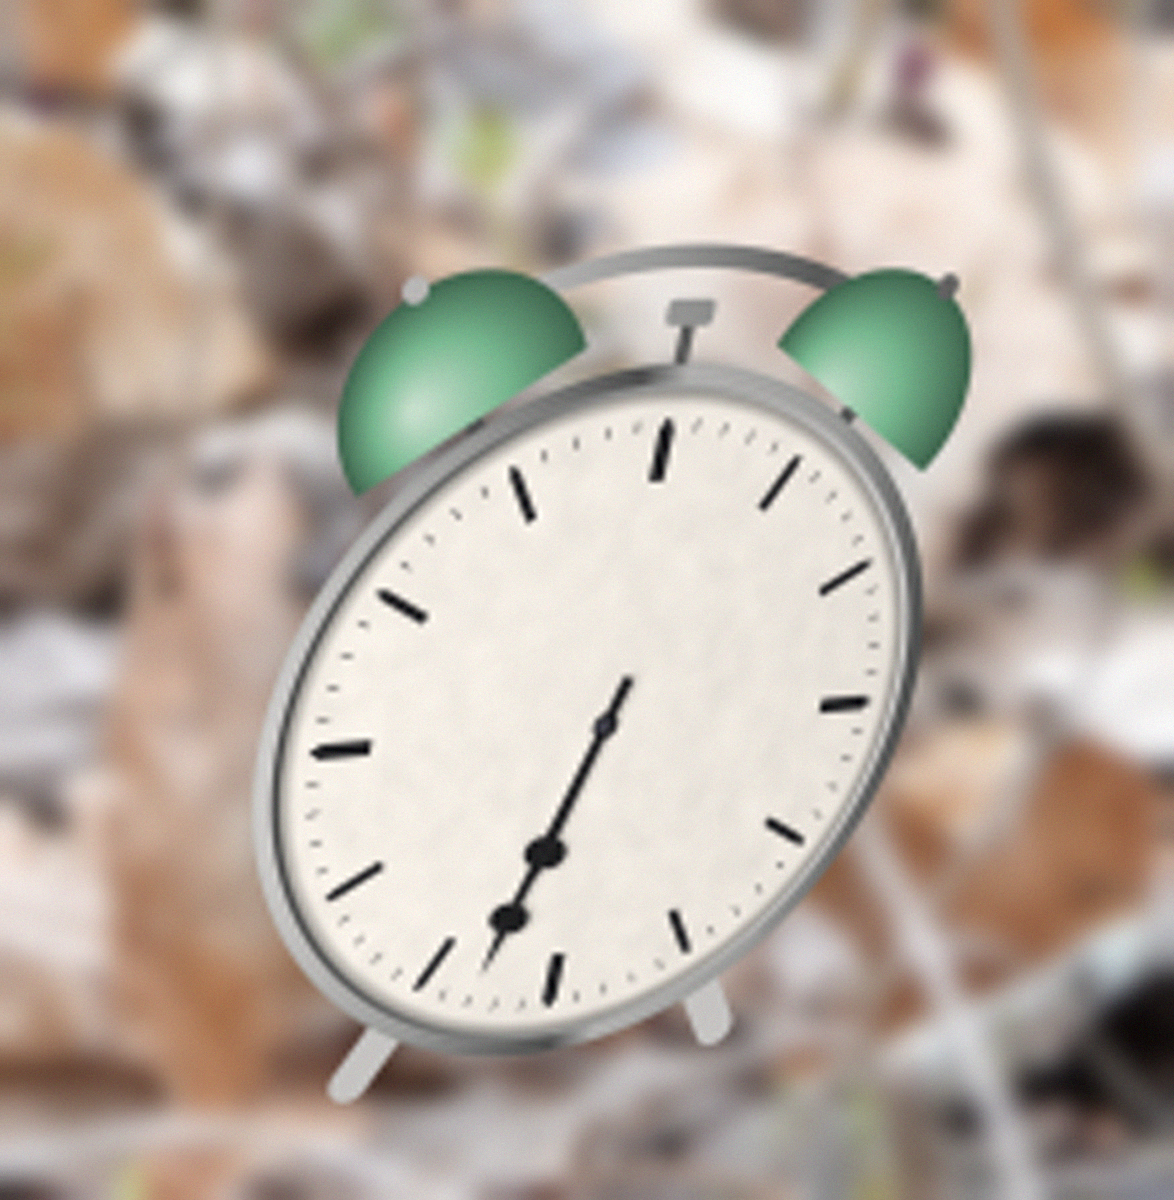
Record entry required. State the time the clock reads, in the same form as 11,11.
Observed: 6,33
